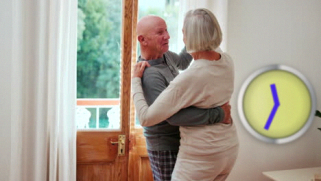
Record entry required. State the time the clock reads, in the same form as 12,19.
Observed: 11,34
